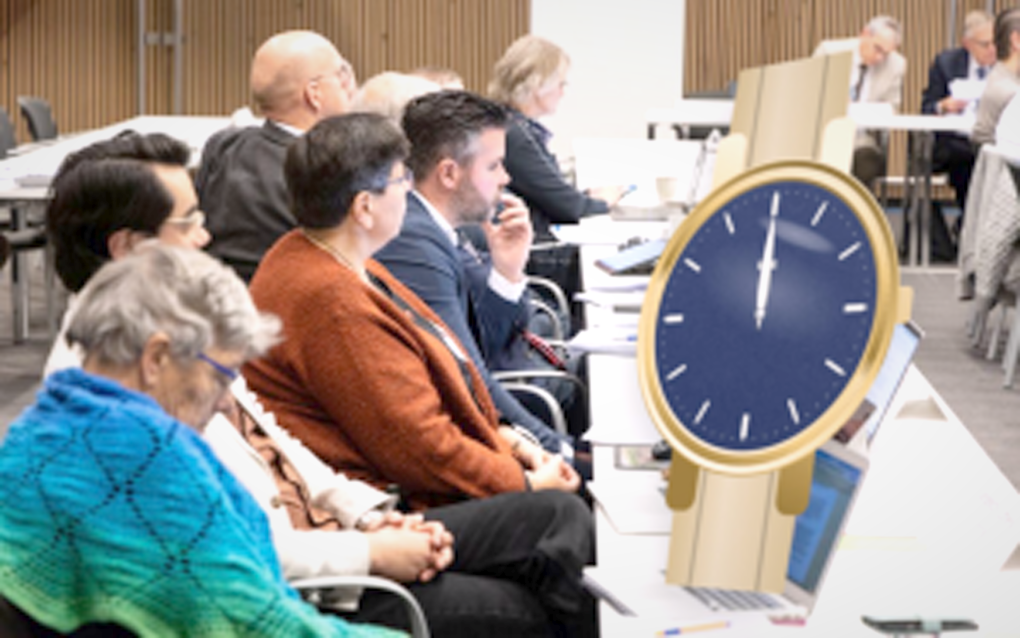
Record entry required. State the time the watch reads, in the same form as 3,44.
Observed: 12,00
